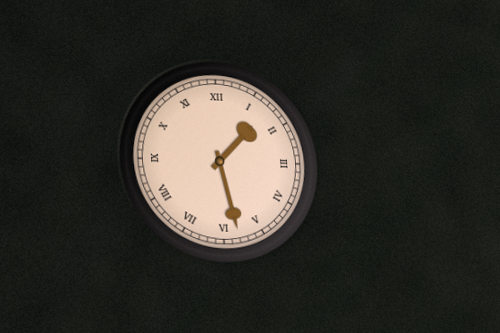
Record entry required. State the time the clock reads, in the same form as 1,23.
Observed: 1,28
